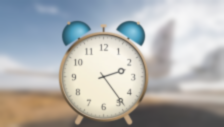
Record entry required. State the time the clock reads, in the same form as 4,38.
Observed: 2,24
